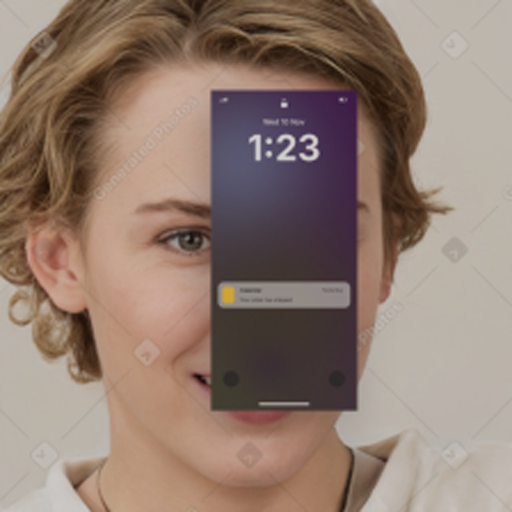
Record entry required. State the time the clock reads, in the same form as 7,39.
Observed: 1,23
